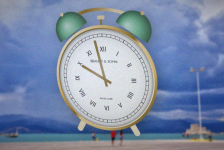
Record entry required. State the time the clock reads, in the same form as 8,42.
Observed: 9,58
